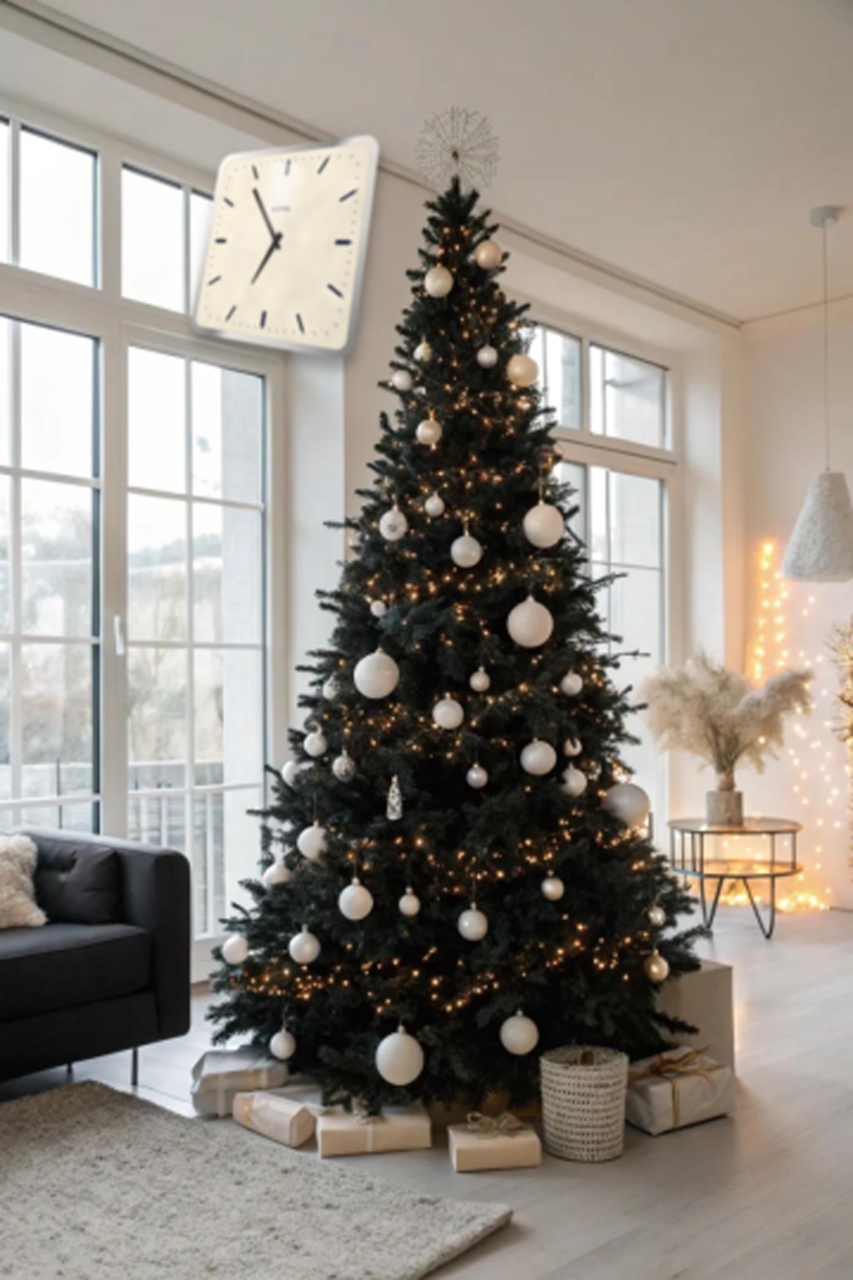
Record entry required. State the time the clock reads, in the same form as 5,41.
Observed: 6,54
